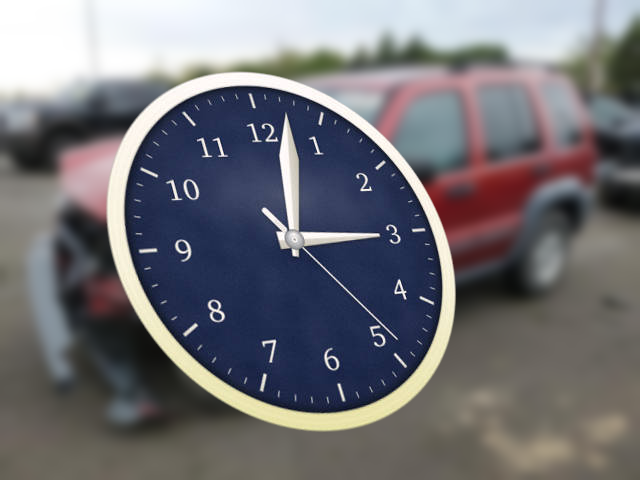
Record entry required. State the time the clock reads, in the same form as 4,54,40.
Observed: 3,02,24
